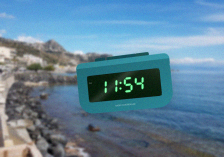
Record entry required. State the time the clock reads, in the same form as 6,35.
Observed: 11,54
